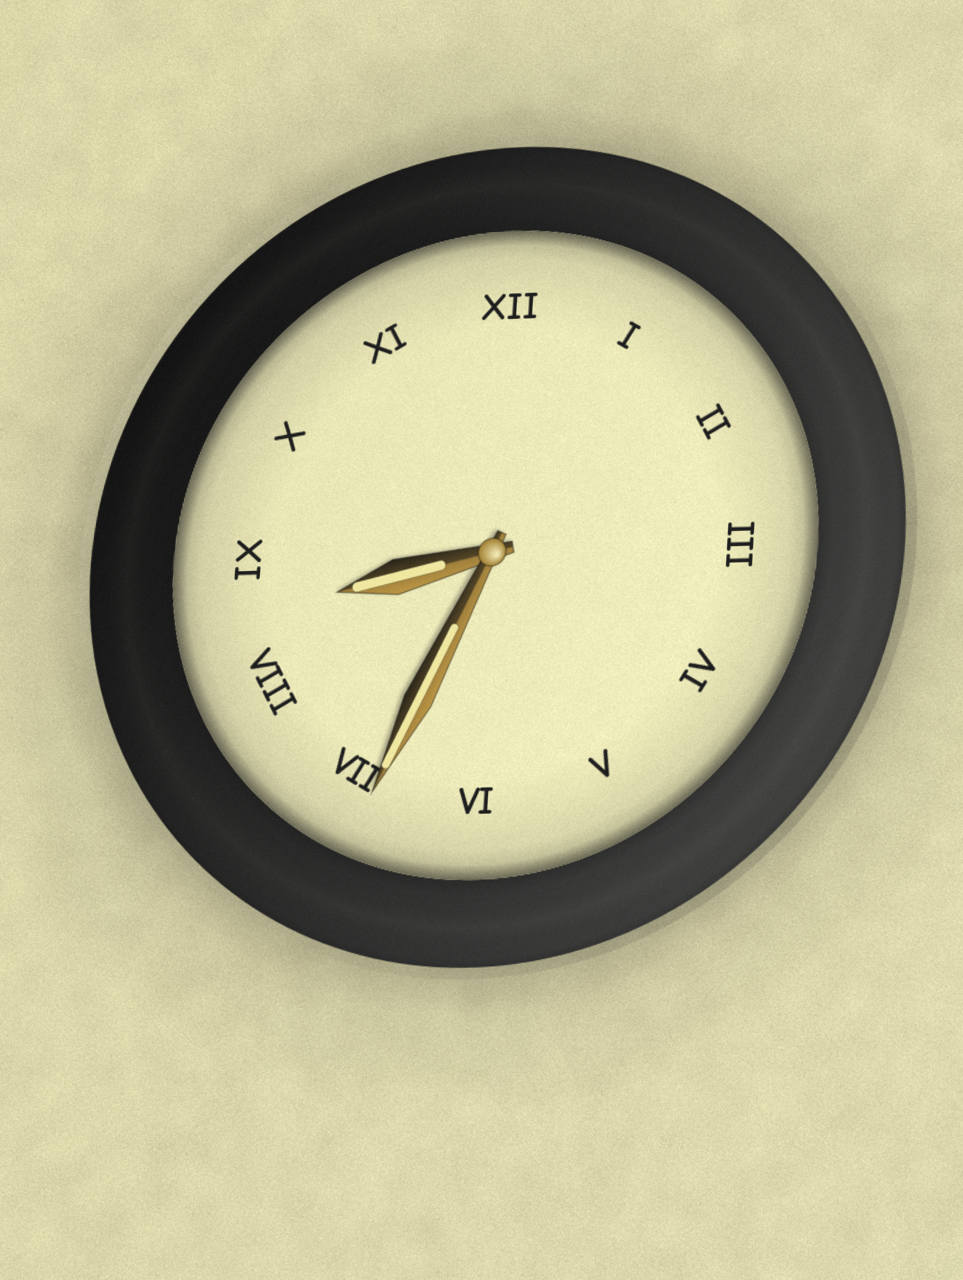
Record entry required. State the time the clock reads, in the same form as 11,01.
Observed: 8,34
